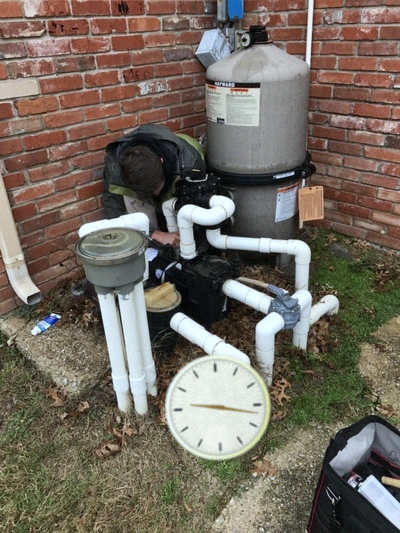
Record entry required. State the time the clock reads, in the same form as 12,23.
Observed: 9,17
